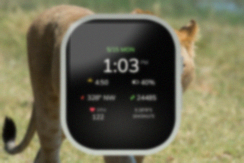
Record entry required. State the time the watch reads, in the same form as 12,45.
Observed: 1,03
